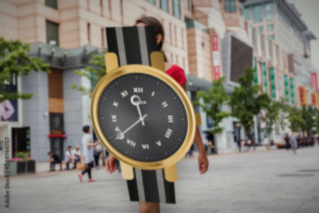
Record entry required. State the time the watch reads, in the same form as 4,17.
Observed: 11,39
